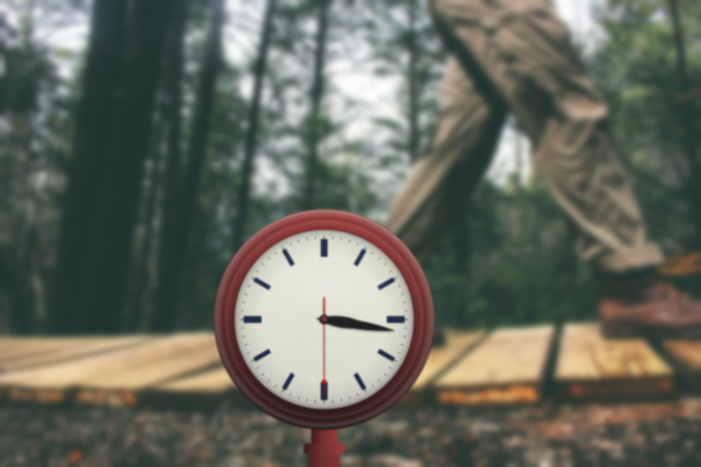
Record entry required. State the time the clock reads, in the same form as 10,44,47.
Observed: 3,16,30
